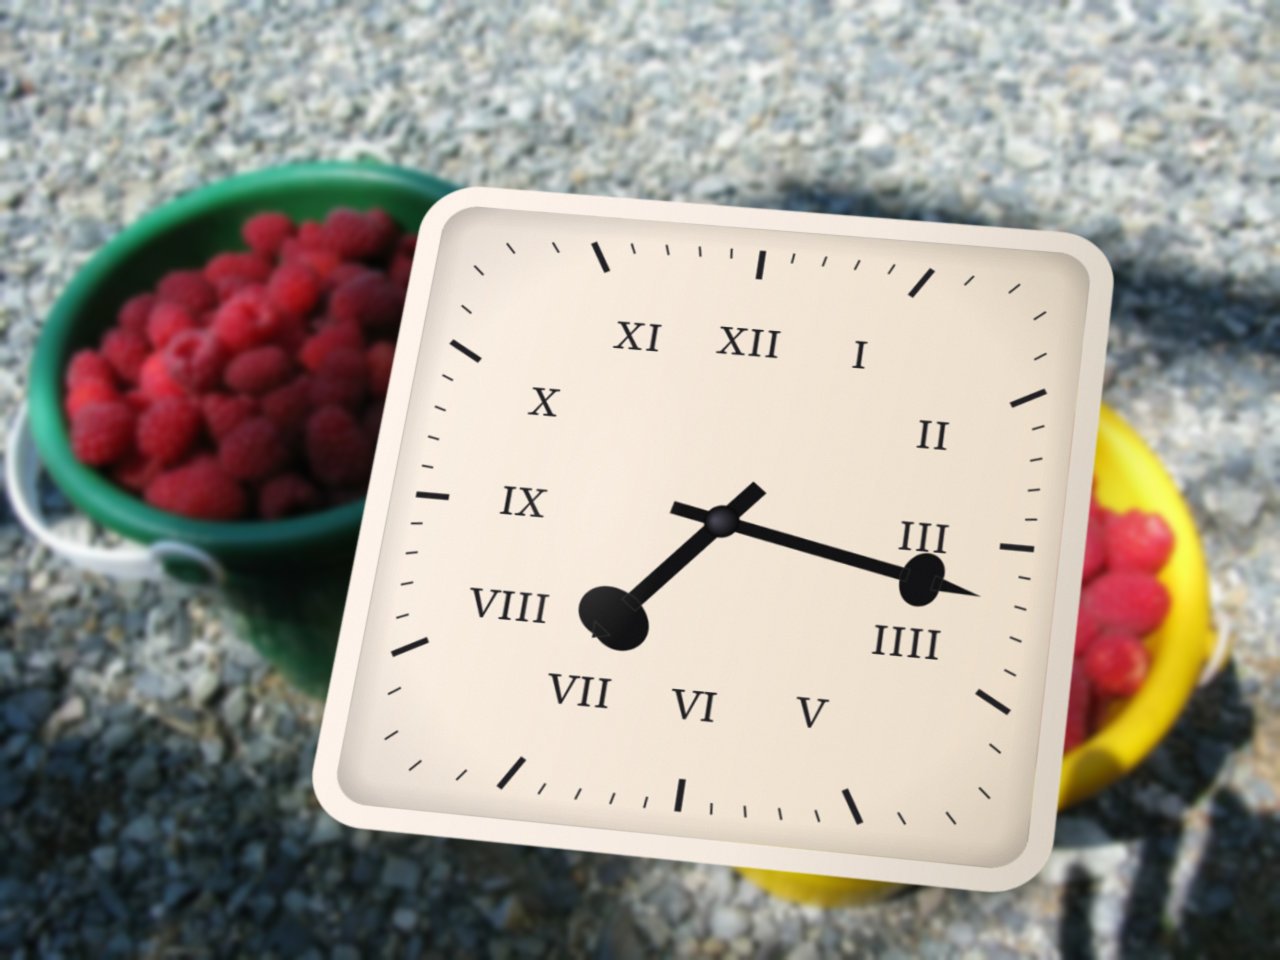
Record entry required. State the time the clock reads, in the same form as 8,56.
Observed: 7,17
